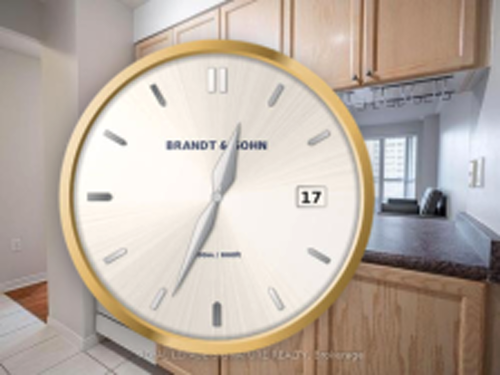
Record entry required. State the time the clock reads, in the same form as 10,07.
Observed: 12,34
